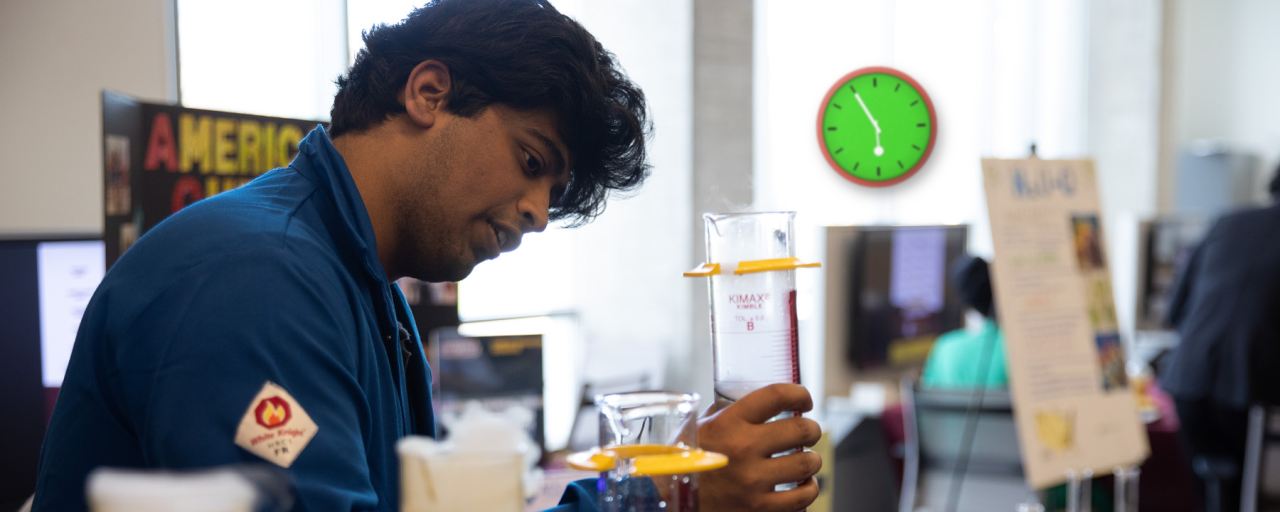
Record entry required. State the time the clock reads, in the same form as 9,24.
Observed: 5,55
